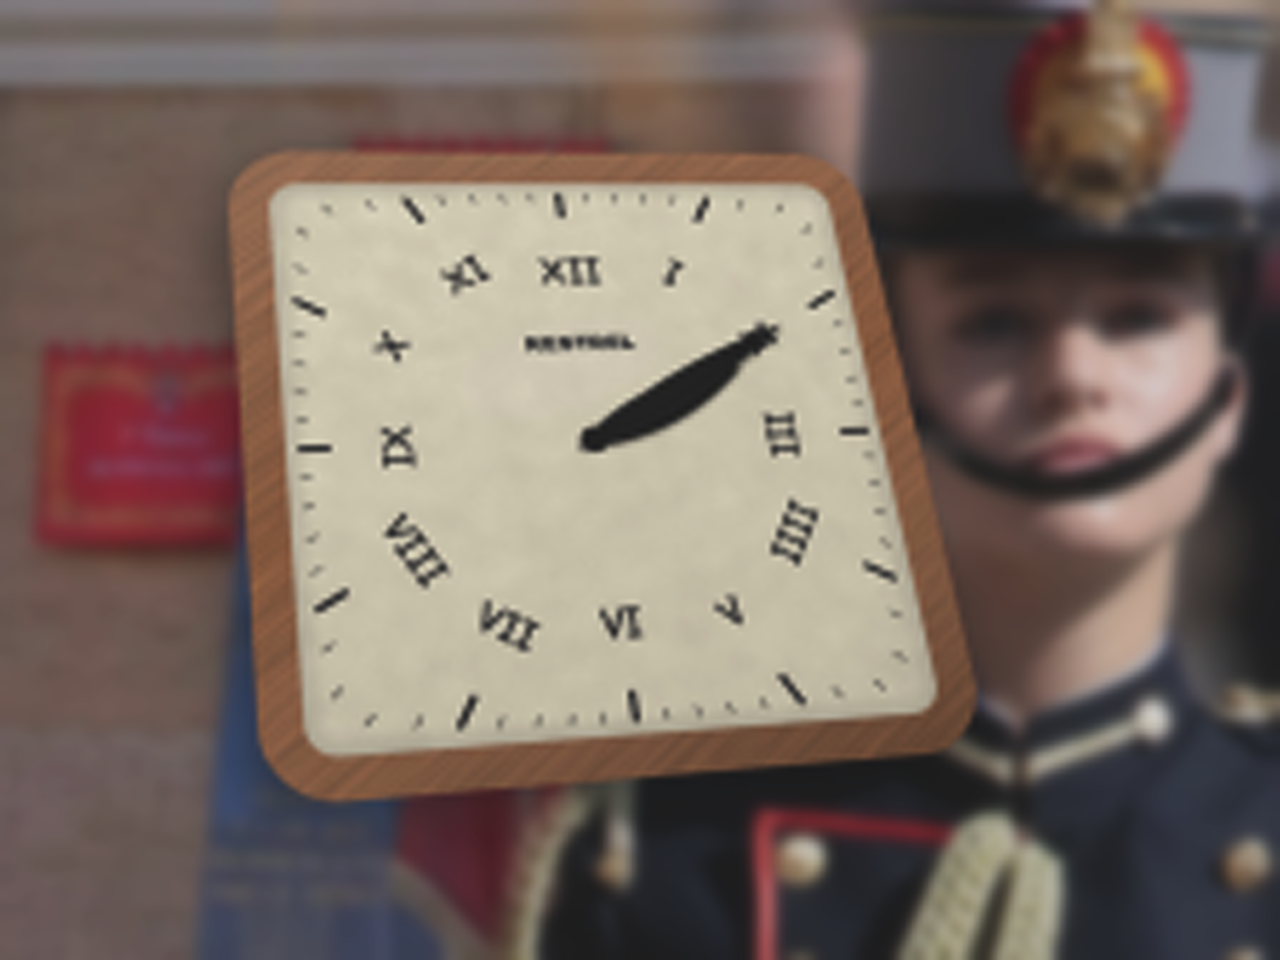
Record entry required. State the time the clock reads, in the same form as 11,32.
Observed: 2,10
